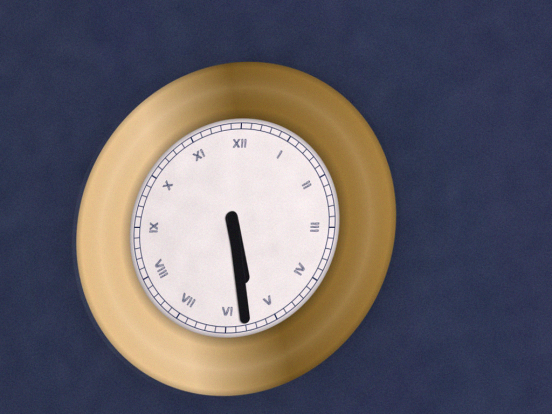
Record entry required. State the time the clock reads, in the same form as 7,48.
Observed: 5,28
